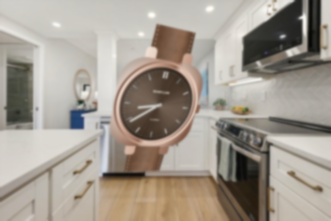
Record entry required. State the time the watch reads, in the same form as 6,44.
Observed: 8,39
